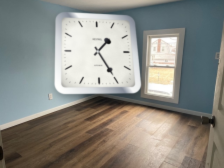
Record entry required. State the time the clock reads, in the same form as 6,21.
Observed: 1,25
